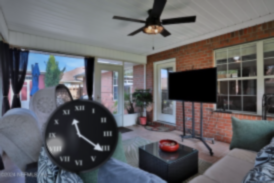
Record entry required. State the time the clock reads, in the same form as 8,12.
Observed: 11,21
